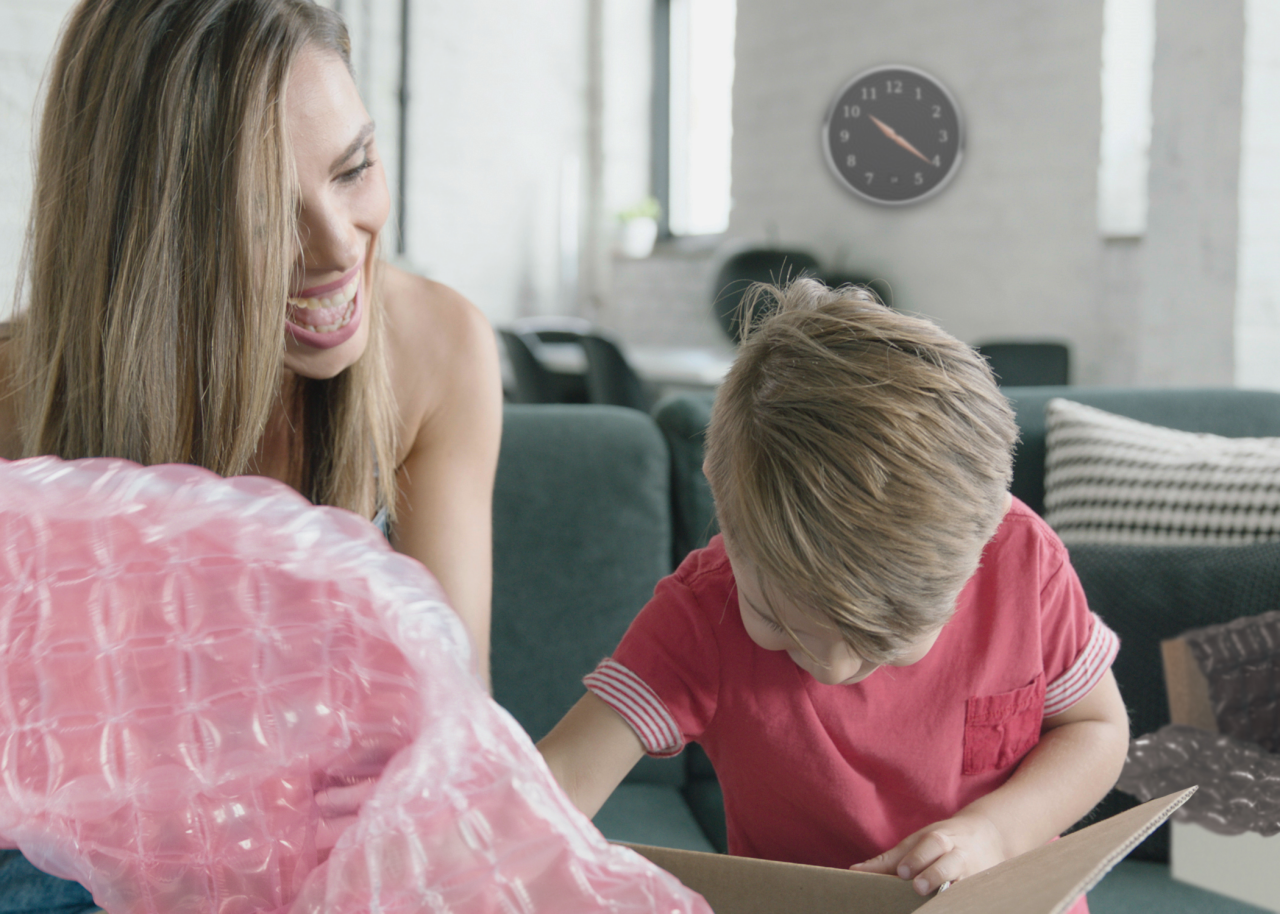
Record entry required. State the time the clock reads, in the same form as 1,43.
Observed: 10,21
